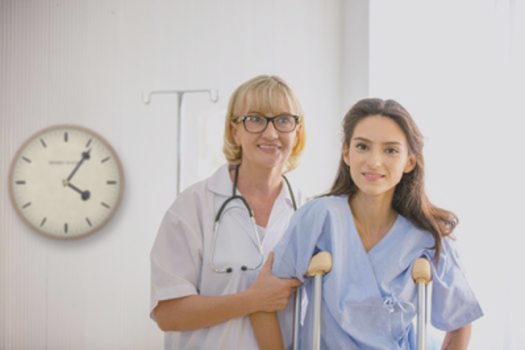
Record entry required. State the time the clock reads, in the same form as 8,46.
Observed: 4,06
